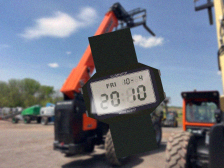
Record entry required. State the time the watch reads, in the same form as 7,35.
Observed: 20,10
